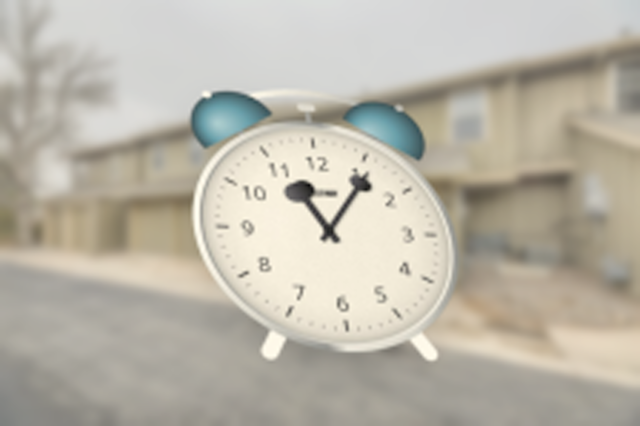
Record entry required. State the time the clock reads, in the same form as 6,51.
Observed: 11,06
